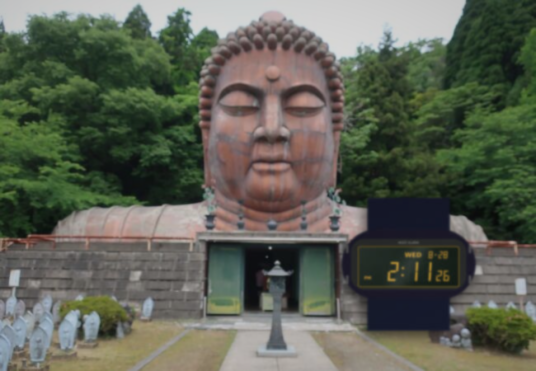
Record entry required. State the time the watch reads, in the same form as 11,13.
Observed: 2,11
